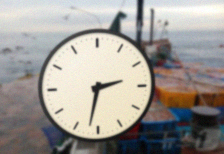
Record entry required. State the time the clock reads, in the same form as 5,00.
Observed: 2,32
